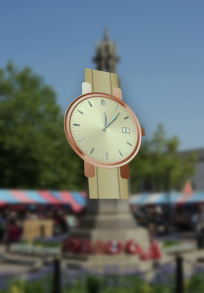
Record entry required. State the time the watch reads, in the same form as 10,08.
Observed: 12,07
